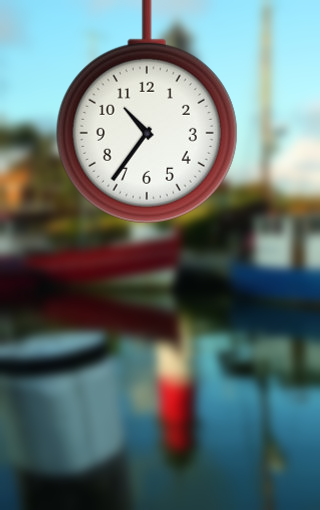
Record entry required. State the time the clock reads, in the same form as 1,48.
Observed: 10,36
